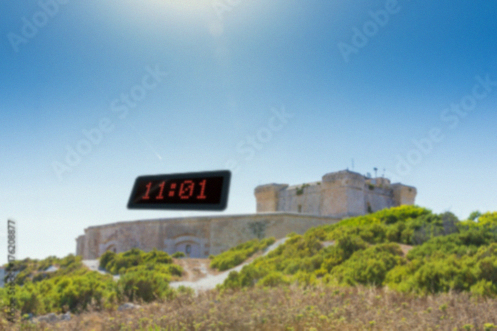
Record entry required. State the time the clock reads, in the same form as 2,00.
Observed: 11,01
